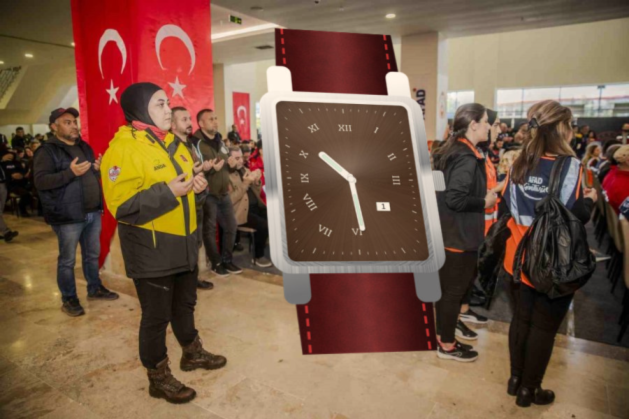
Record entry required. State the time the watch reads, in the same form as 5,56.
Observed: 10,29
